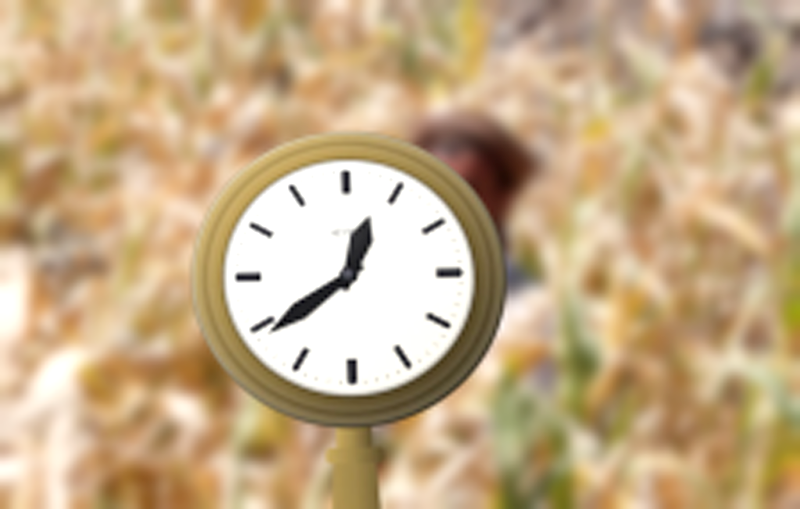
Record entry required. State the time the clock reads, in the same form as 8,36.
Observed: 12,39
